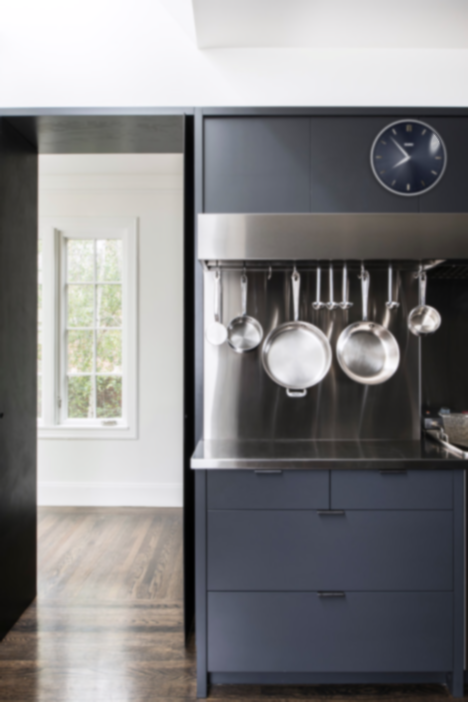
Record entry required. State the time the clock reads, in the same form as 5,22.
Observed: 7,53
